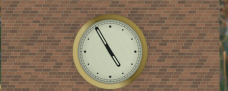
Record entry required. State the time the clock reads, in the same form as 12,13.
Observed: 4,55
